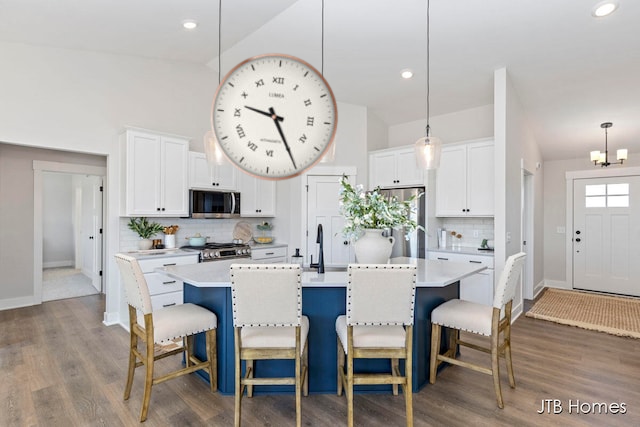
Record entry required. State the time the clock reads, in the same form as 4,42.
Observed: 9,25
